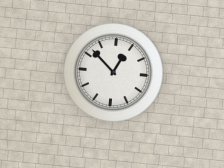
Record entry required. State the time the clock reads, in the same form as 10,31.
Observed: 12,52
